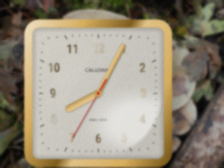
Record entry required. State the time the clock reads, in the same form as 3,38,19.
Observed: 8,04,35
